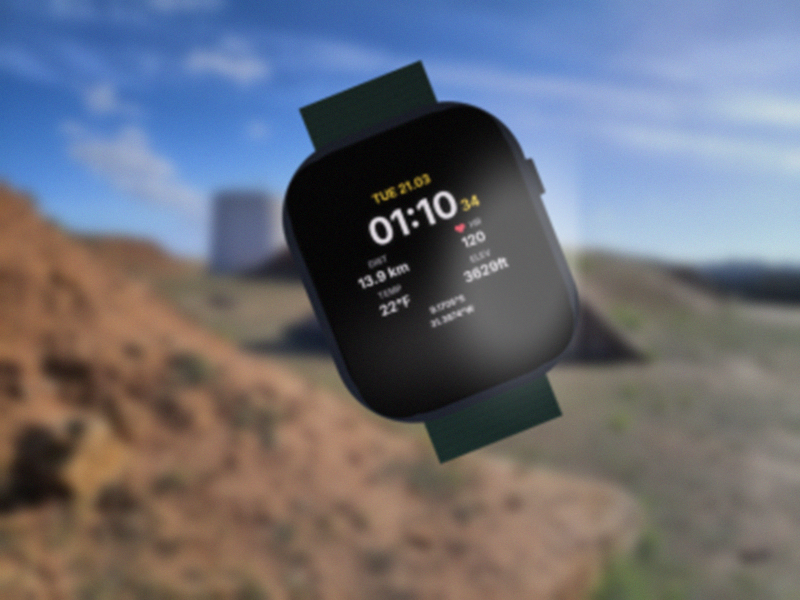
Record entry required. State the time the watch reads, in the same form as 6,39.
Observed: 1,10
